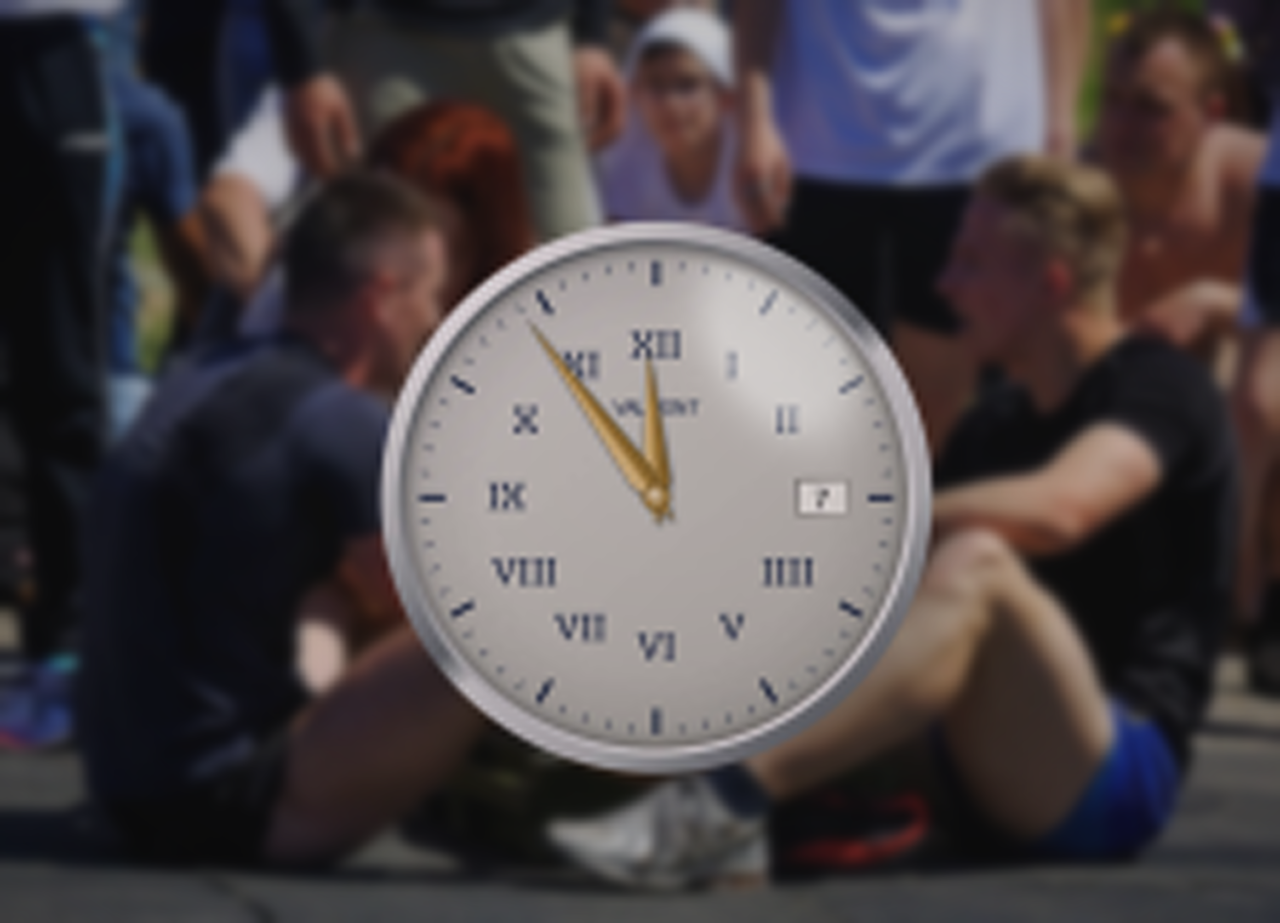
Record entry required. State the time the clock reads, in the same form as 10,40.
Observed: 11,54
